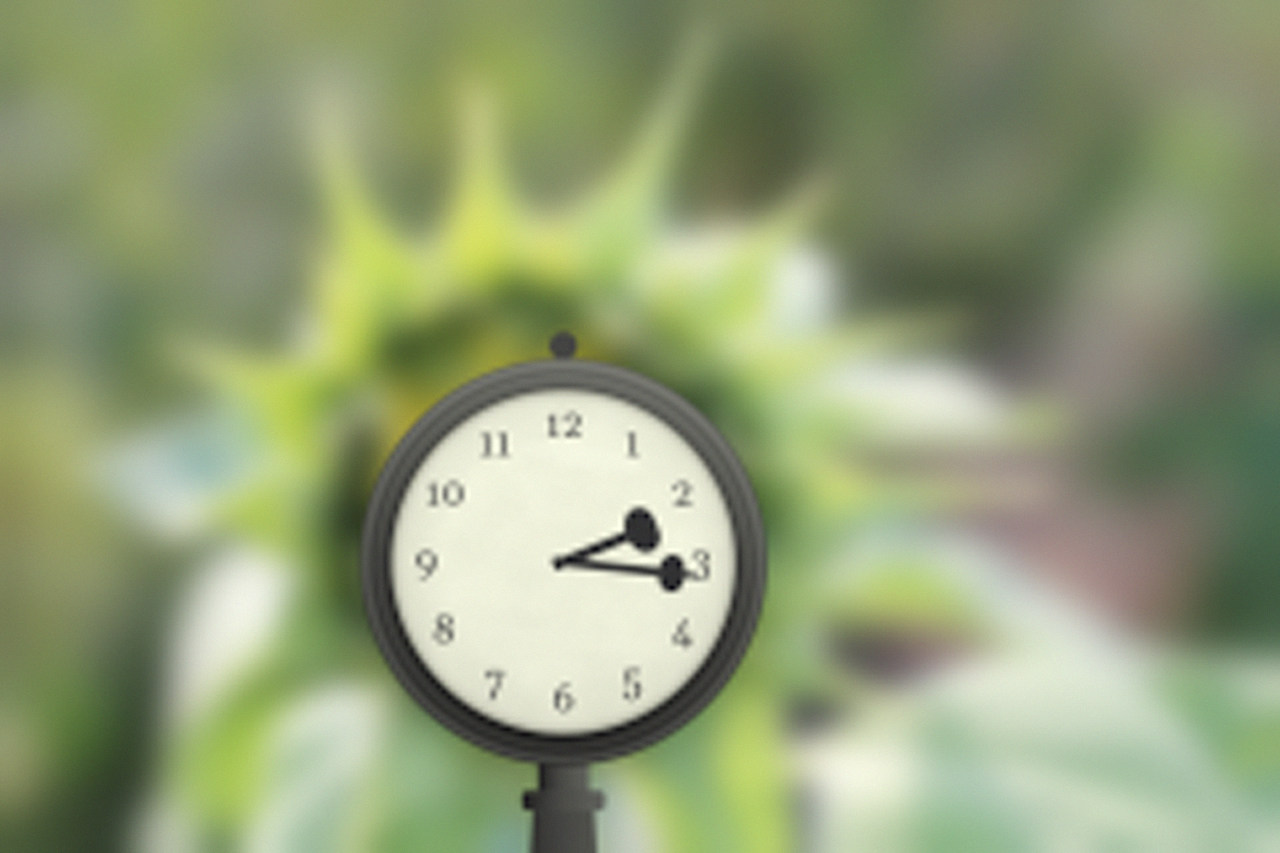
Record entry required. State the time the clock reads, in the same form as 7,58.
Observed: 2,16
